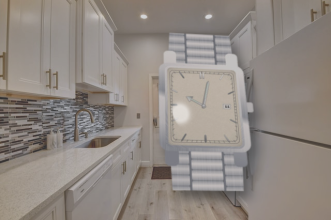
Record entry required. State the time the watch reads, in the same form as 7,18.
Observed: 10,02
